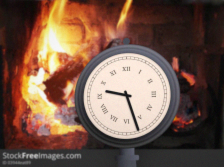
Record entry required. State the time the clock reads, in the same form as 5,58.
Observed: 9,27
